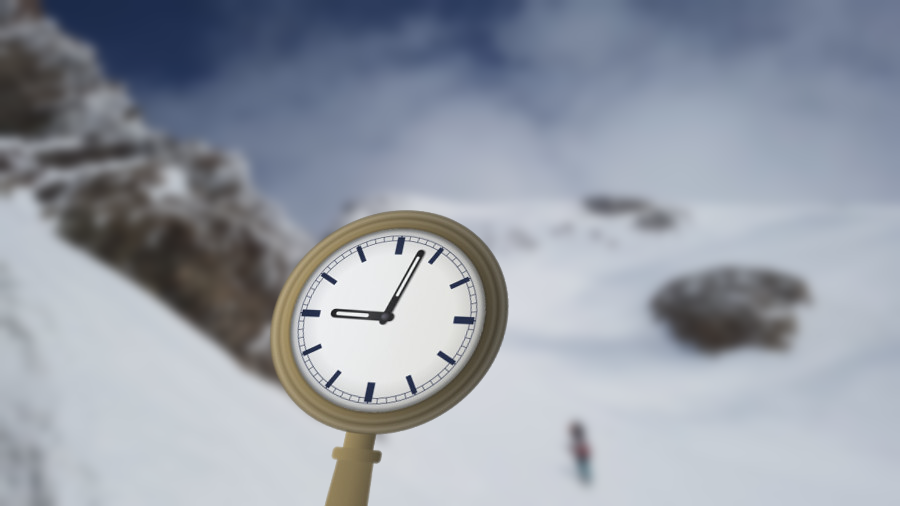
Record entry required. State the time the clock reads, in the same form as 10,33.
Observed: 9,03
